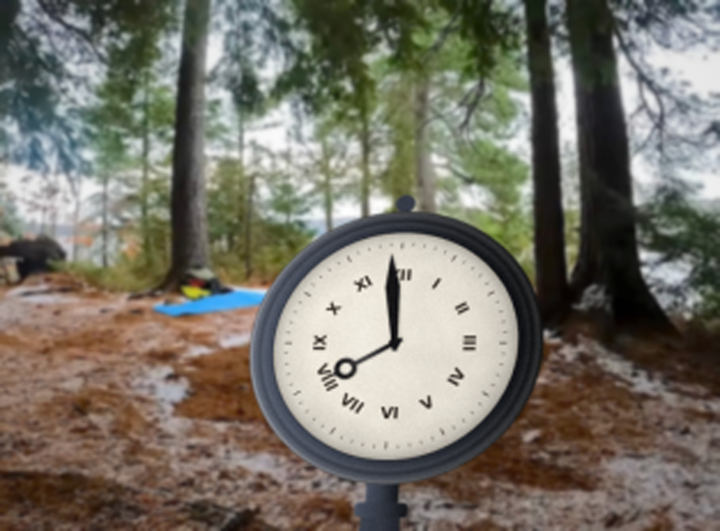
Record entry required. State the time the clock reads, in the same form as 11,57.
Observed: 7,59
